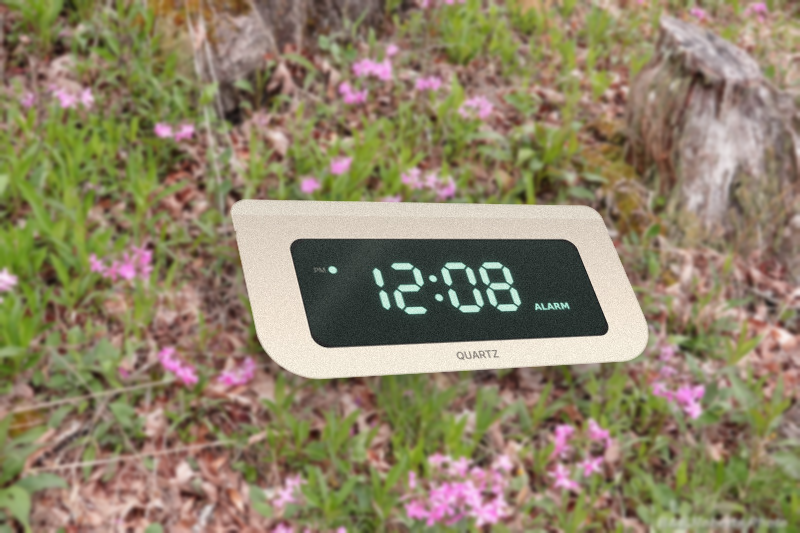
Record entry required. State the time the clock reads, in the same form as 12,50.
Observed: 12,08
